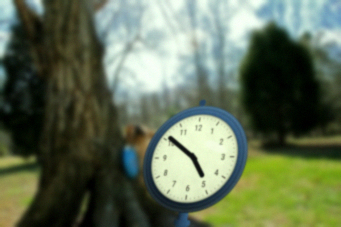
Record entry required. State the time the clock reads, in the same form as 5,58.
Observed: 4,51
